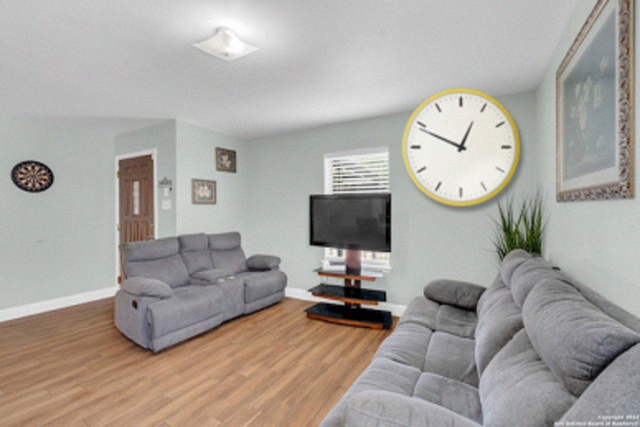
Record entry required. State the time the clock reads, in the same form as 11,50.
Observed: 12,49
